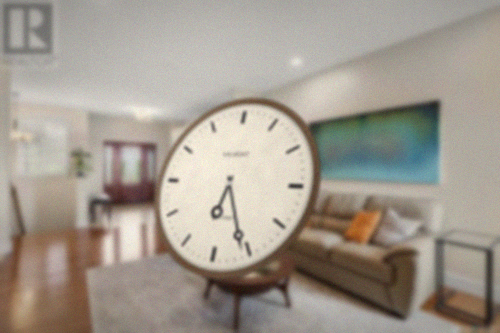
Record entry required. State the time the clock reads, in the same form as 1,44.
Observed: 6,26
